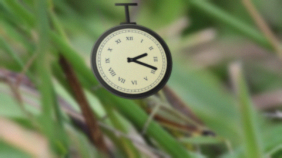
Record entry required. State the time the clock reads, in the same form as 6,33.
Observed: 2,19
